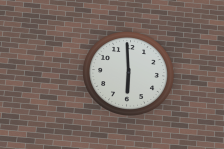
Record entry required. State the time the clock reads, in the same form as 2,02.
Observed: 5,59
